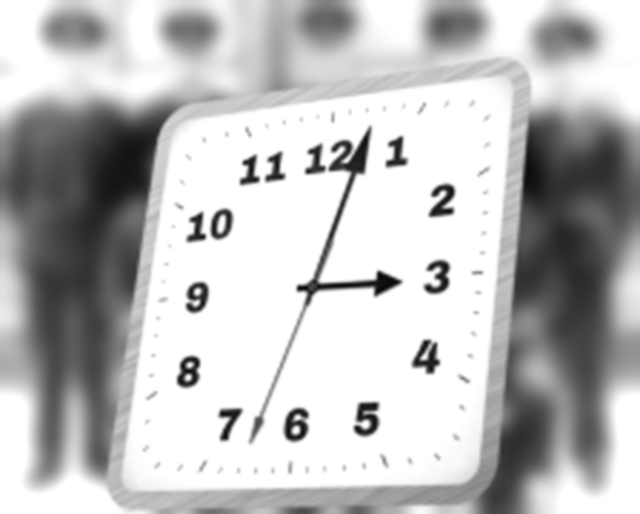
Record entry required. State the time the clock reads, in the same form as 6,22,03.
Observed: 3,02,33
